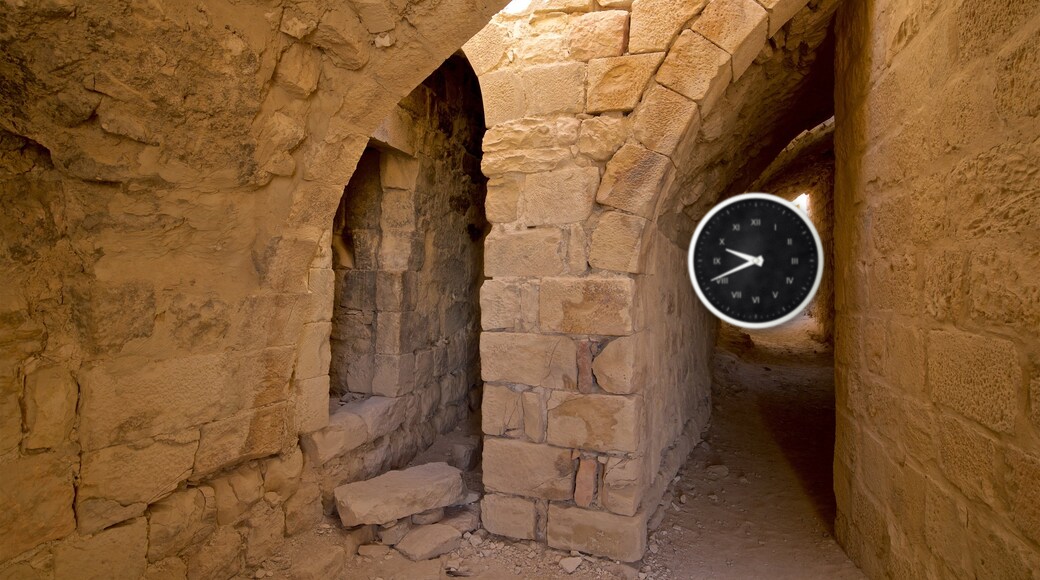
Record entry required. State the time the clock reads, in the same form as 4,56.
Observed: 9,41
